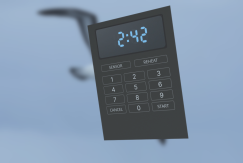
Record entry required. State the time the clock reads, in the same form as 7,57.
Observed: 2,42
